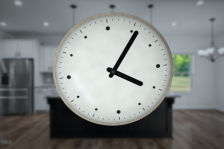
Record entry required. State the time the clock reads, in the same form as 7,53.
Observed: 4,06
